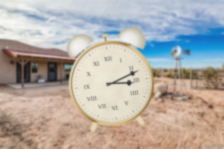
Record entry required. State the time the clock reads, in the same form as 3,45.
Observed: 3,12
